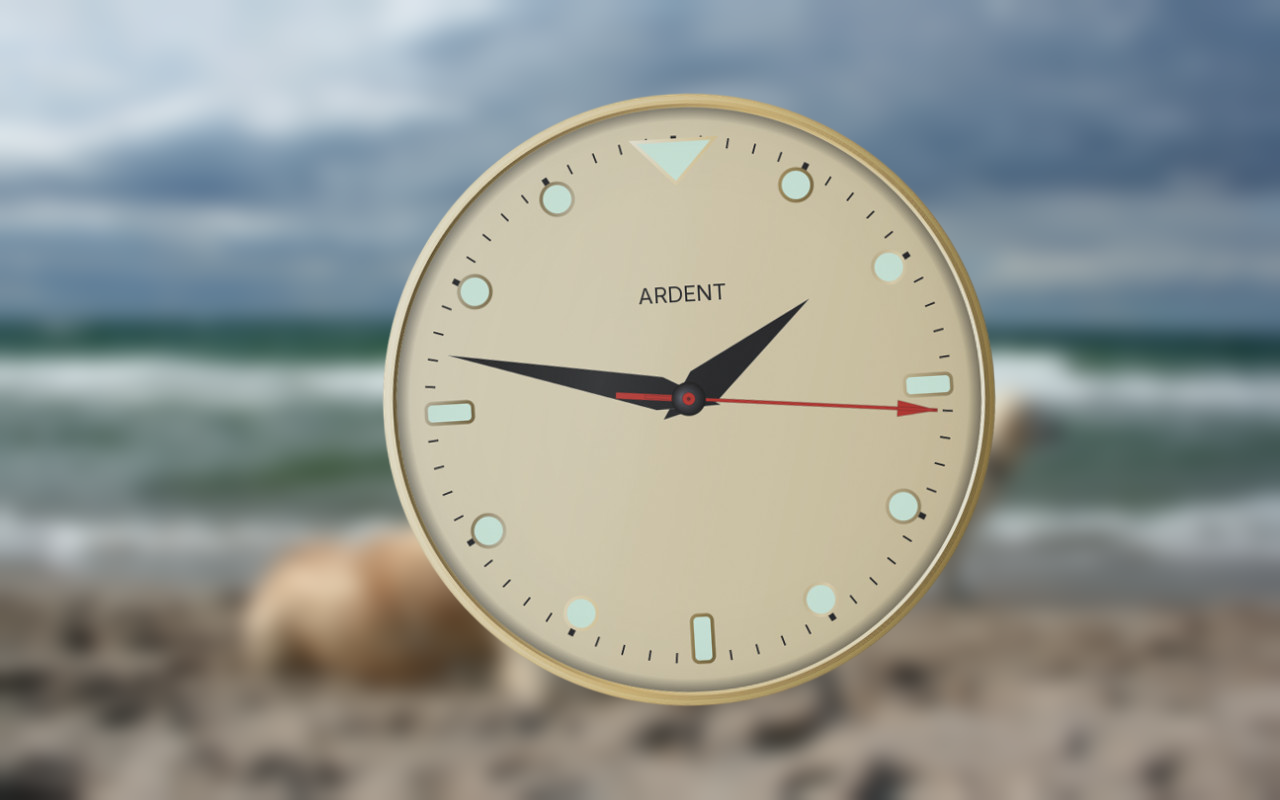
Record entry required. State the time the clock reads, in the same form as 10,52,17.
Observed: 1,47,16
